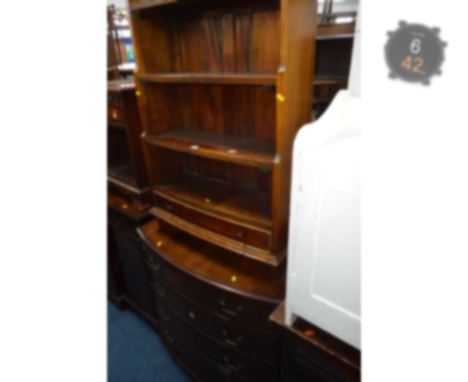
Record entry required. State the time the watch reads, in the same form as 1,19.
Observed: 6,42
